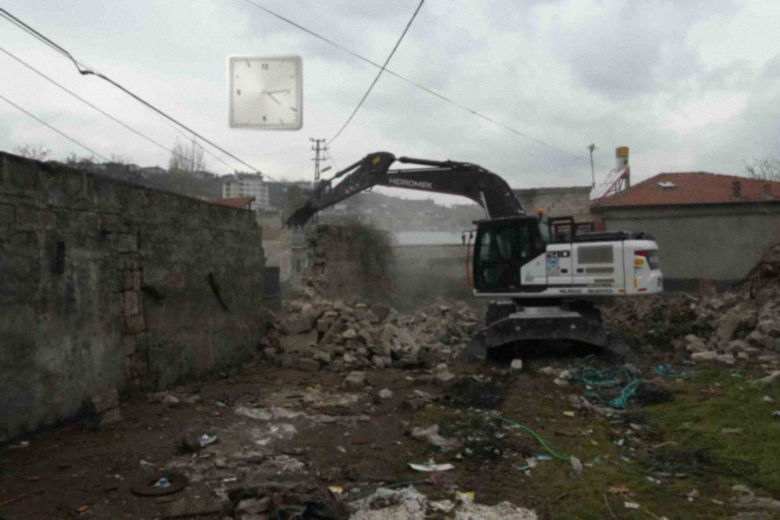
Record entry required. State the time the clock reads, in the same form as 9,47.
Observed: 4,14
